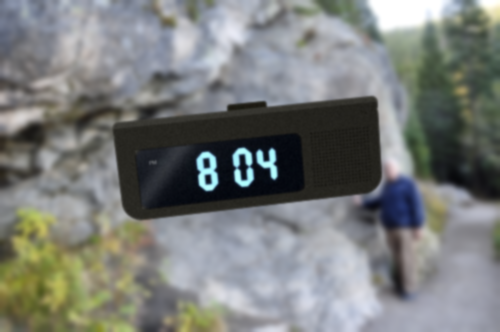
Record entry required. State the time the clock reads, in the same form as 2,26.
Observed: 8,04
